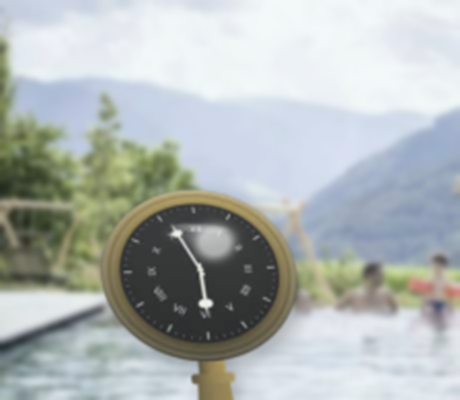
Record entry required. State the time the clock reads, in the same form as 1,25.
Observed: 5,56
